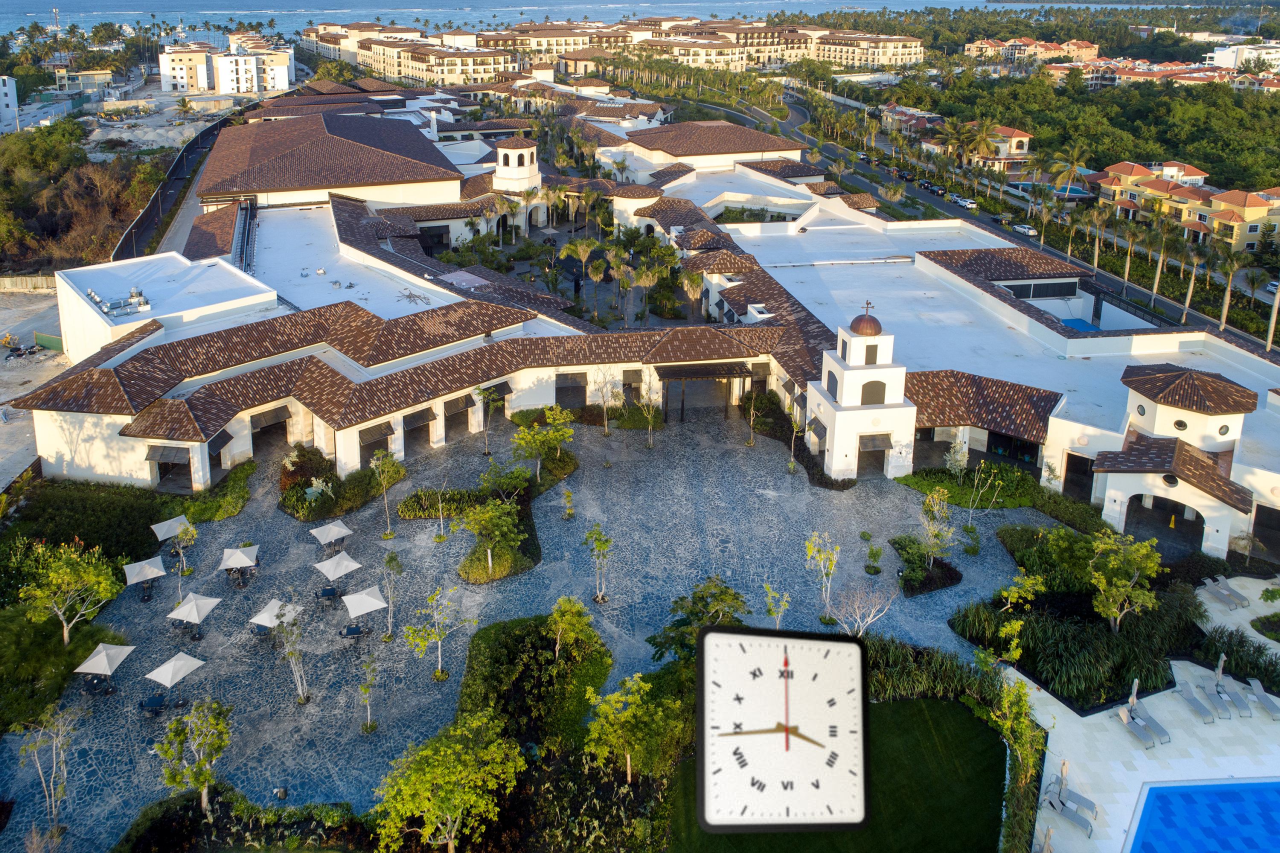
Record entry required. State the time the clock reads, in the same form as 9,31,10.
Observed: 3,44,00
